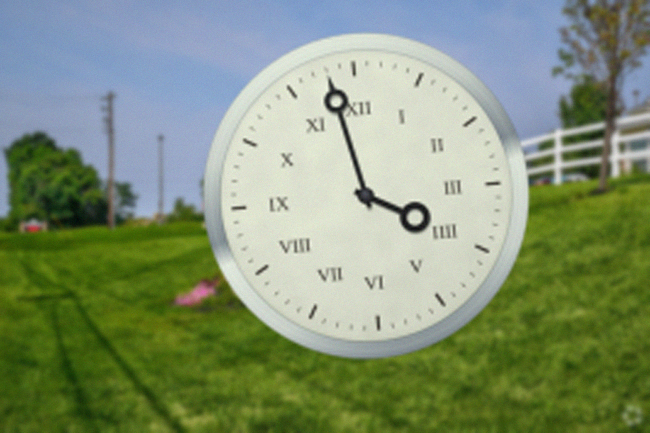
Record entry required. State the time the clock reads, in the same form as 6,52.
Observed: 3,58
